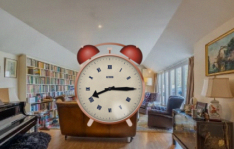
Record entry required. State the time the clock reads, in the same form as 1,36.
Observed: 8,15
